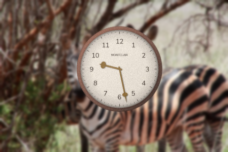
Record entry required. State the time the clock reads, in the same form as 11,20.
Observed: 9,28
